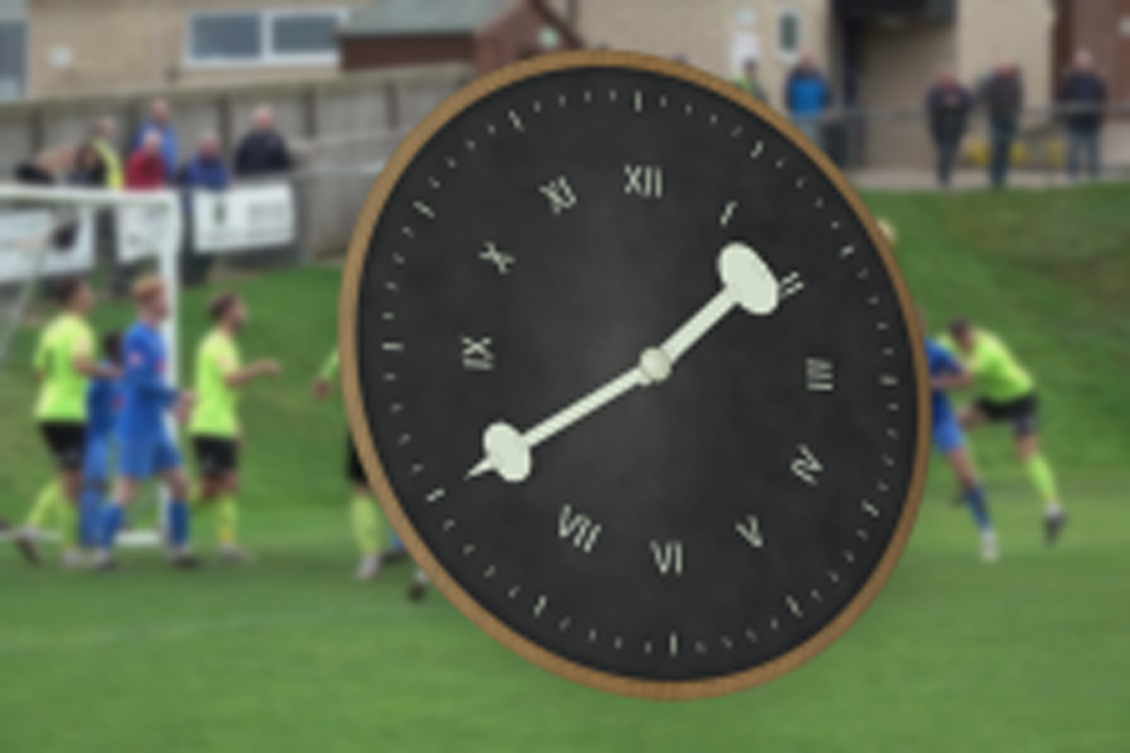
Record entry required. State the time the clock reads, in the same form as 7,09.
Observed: 1,40
